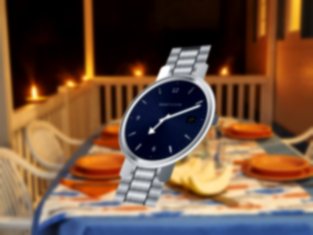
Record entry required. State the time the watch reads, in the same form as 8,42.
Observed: 7,11
